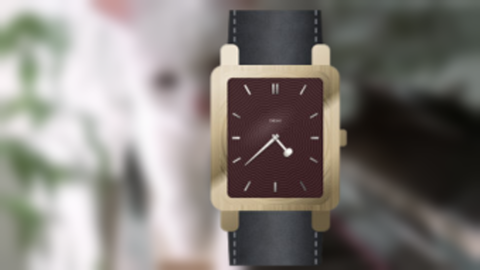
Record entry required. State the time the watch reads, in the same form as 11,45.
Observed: 4,38
